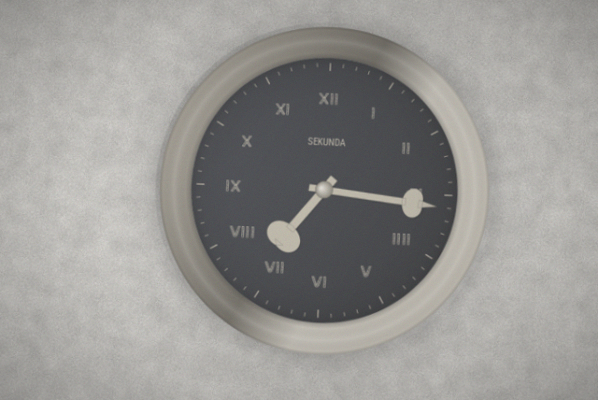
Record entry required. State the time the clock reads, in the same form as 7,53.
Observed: 7,16
